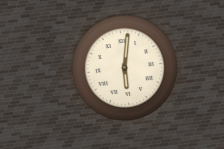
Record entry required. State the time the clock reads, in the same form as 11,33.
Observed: 6,02
